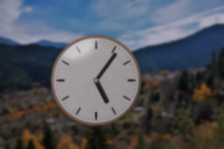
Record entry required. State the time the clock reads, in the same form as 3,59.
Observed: 5,06
